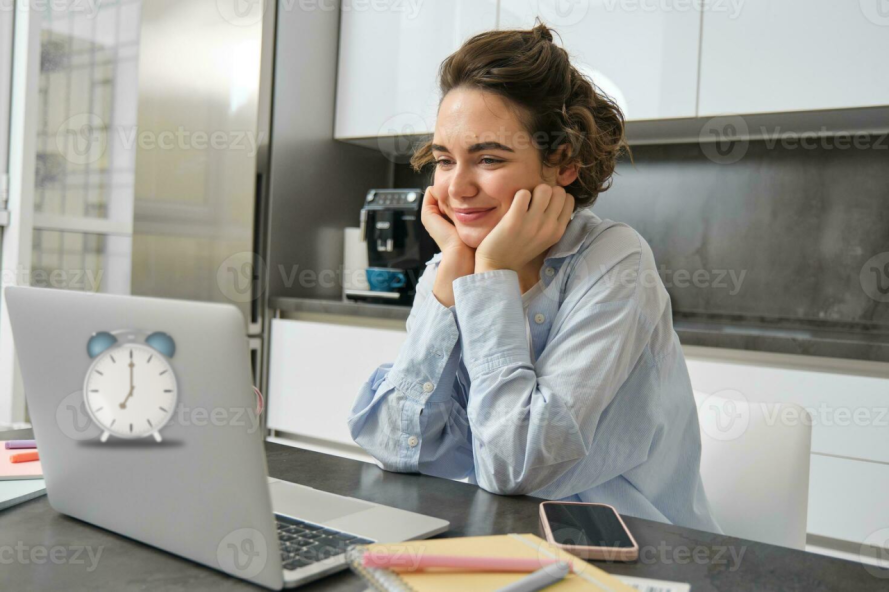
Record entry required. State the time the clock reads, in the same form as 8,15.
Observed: 7,00
